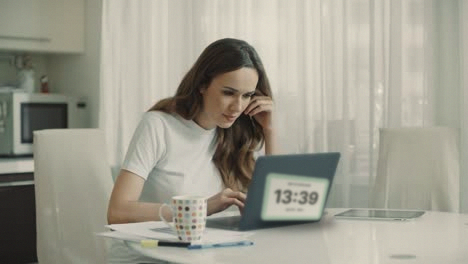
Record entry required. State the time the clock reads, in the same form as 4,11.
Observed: 13,39
